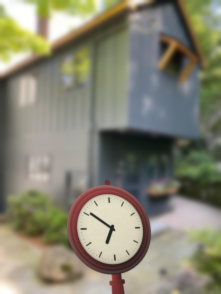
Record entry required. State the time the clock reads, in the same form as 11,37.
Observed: 6,51
